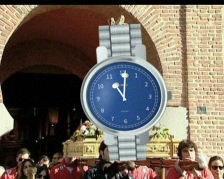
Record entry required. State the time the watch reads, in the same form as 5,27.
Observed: 11,01
